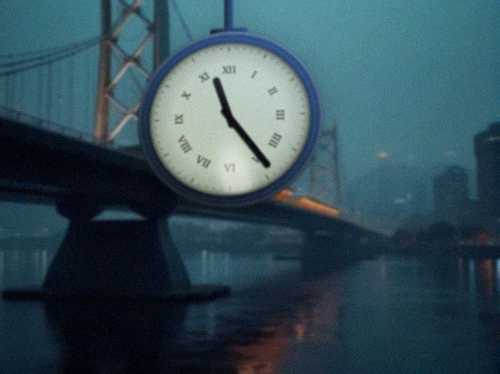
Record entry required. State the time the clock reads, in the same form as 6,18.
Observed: 11,24
